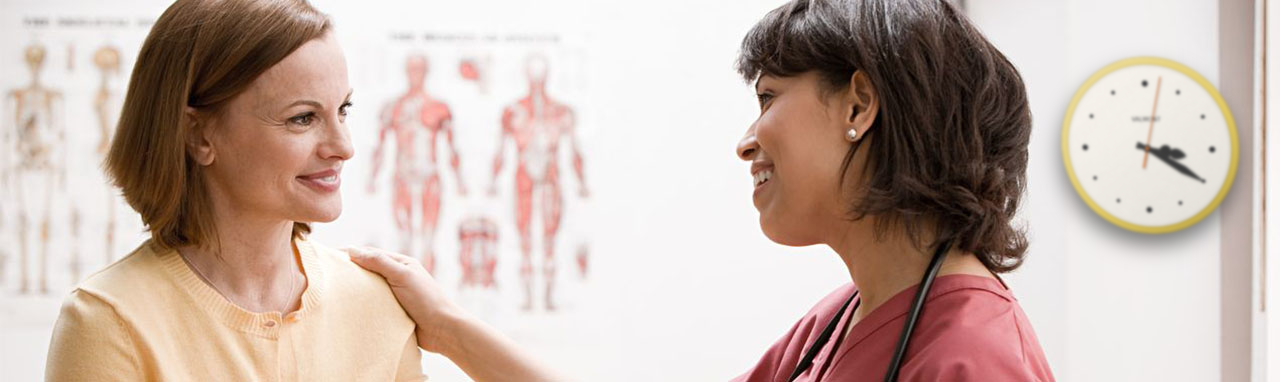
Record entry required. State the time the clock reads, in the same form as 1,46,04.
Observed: 3,20,02
